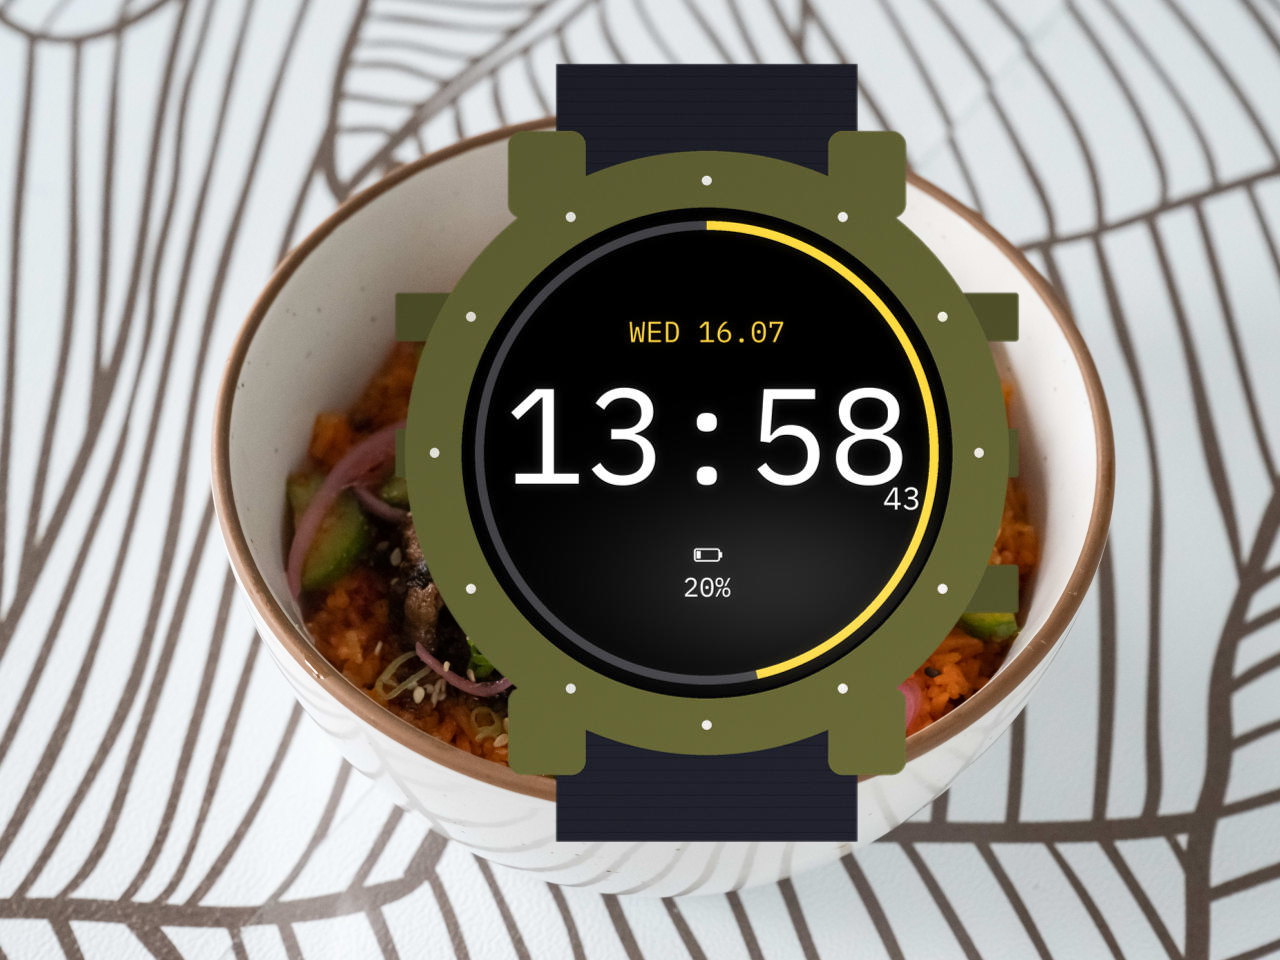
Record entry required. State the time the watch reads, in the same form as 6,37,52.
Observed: 13,58,43
